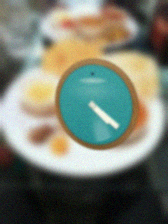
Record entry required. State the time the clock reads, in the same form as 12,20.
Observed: 4,21
